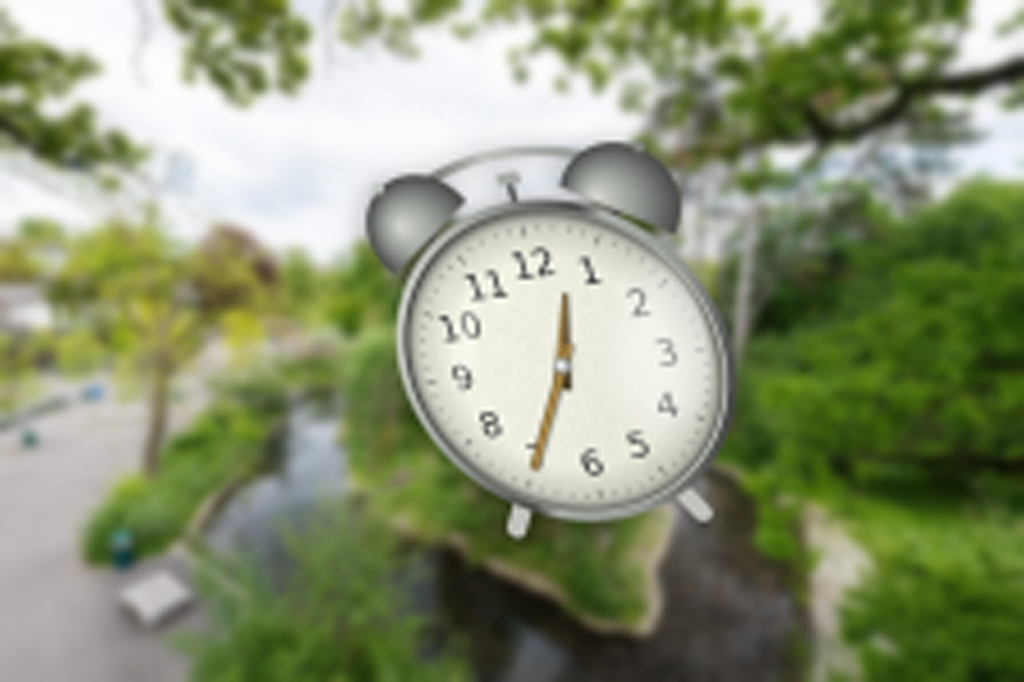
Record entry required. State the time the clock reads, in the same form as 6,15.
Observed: 12,35
